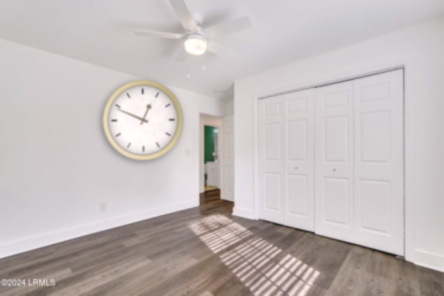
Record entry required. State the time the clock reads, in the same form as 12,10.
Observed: 12,49
